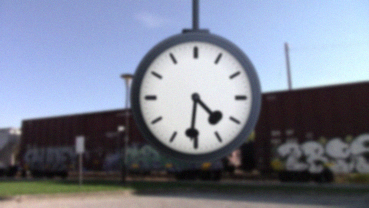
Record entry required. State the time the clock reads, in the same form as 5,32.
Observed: 4,31
